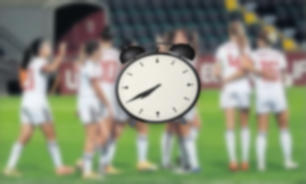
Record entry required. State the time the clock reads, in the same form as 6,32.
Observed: 7,40
